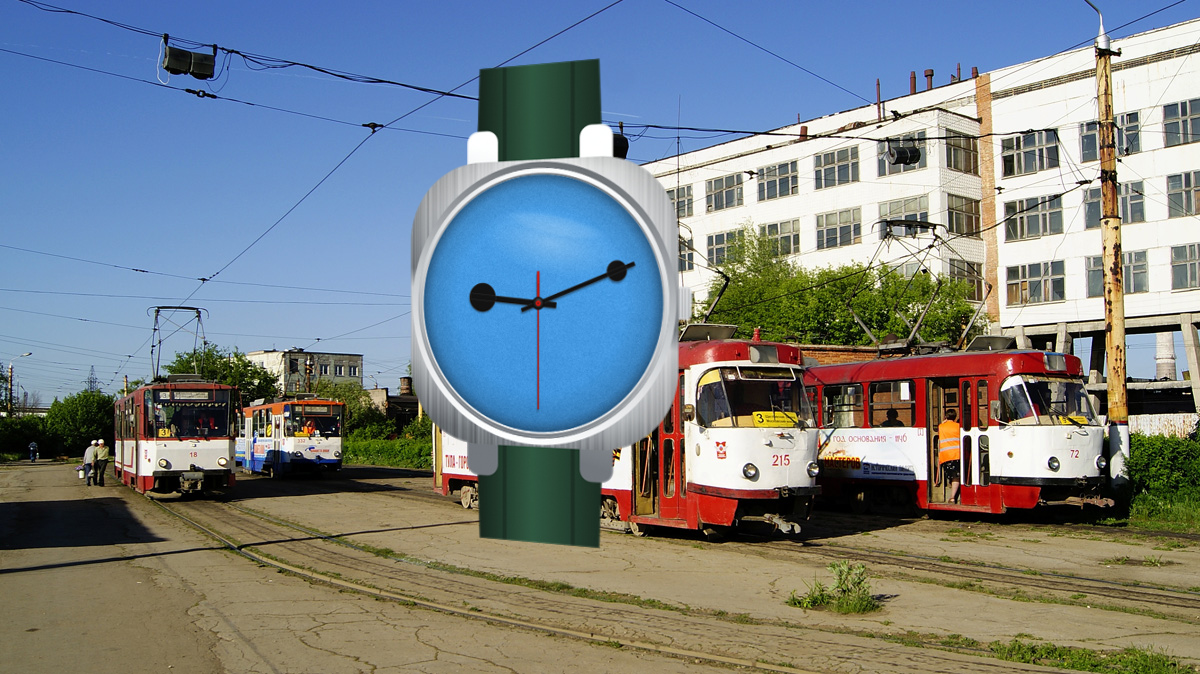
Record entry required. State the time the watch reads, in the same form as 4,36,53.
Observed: 9,11,30
